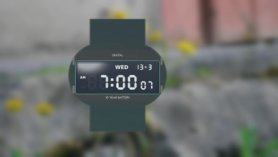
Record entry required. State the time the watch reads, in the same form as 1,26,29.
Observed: 7,00,07
